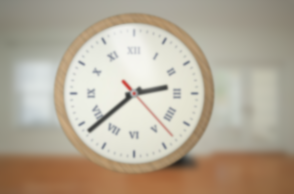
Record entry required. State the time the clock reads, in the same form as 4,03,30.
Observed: 2,38,23
